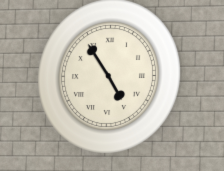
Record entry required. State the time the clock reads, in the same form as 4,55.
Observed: 4,54
